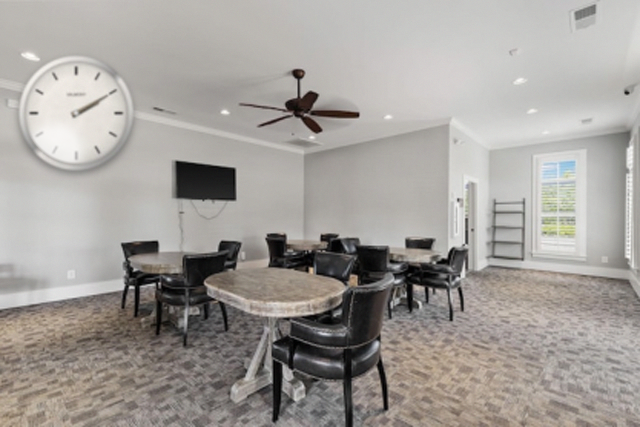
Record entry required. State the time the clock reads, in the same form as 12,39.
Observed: 2,10
